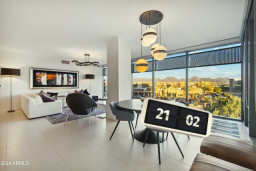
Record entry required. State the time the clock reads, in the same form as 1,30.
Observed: 21,02
